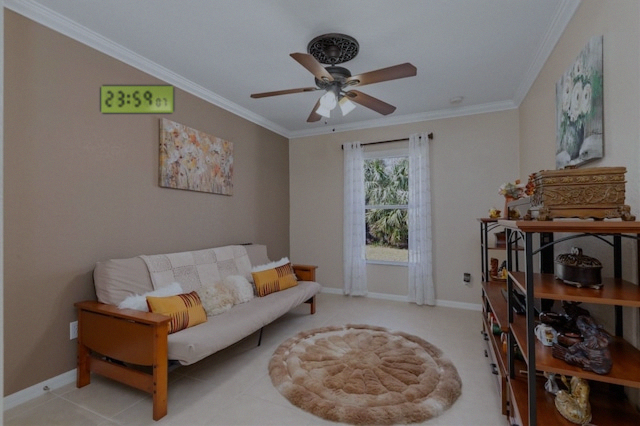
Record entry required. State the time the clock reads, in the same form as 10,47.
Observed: 23,59
